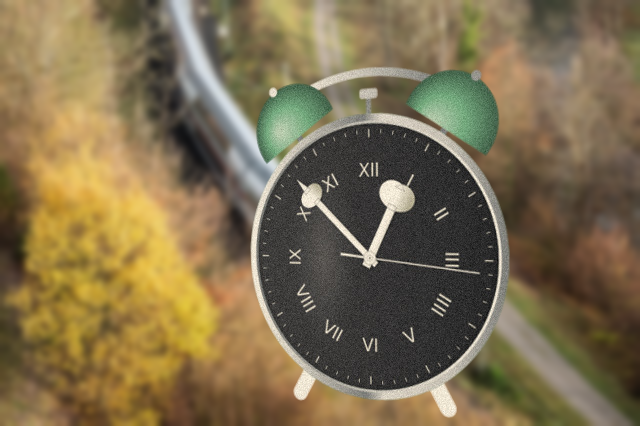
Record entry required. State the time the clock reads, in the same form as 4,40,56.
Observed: 12,52,16
